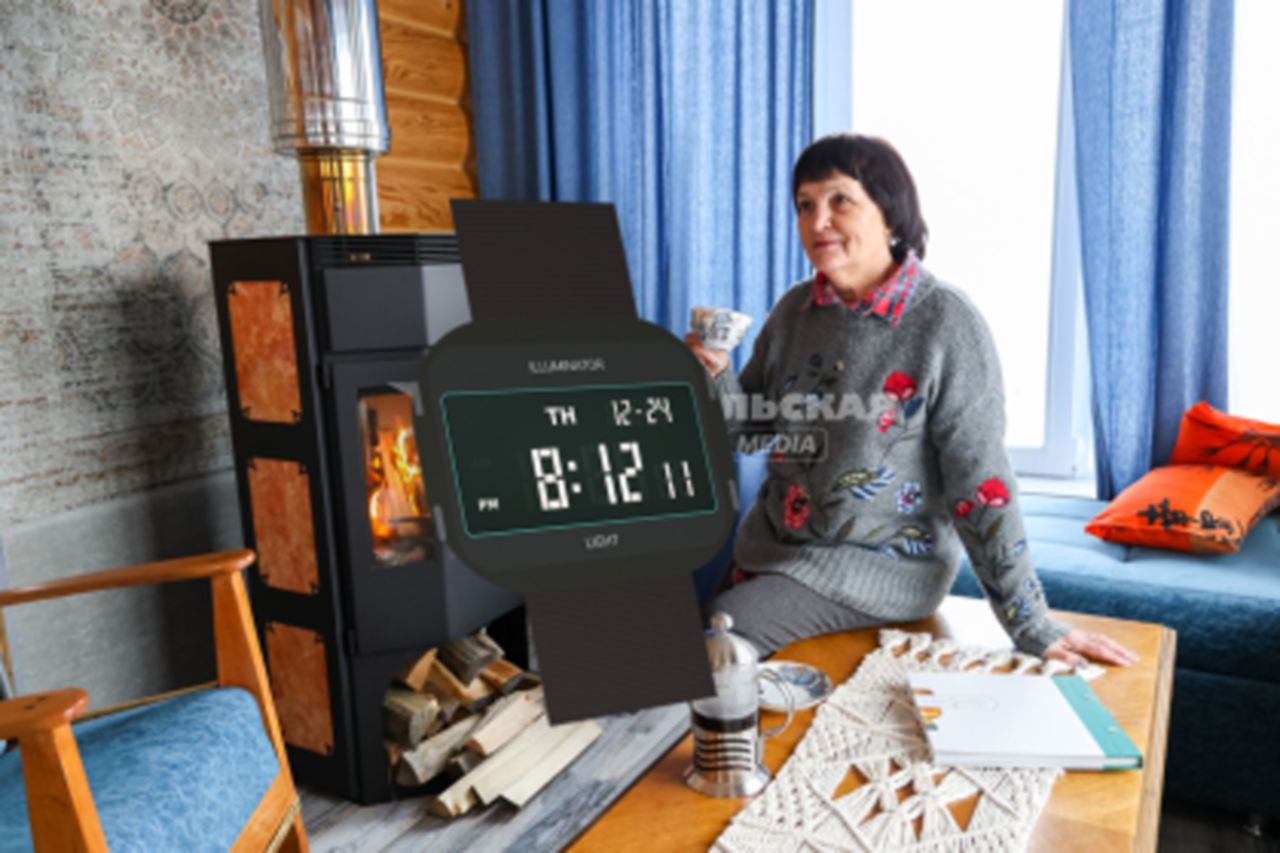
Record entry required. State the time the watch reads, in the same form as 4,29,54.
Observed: 8,12,11
